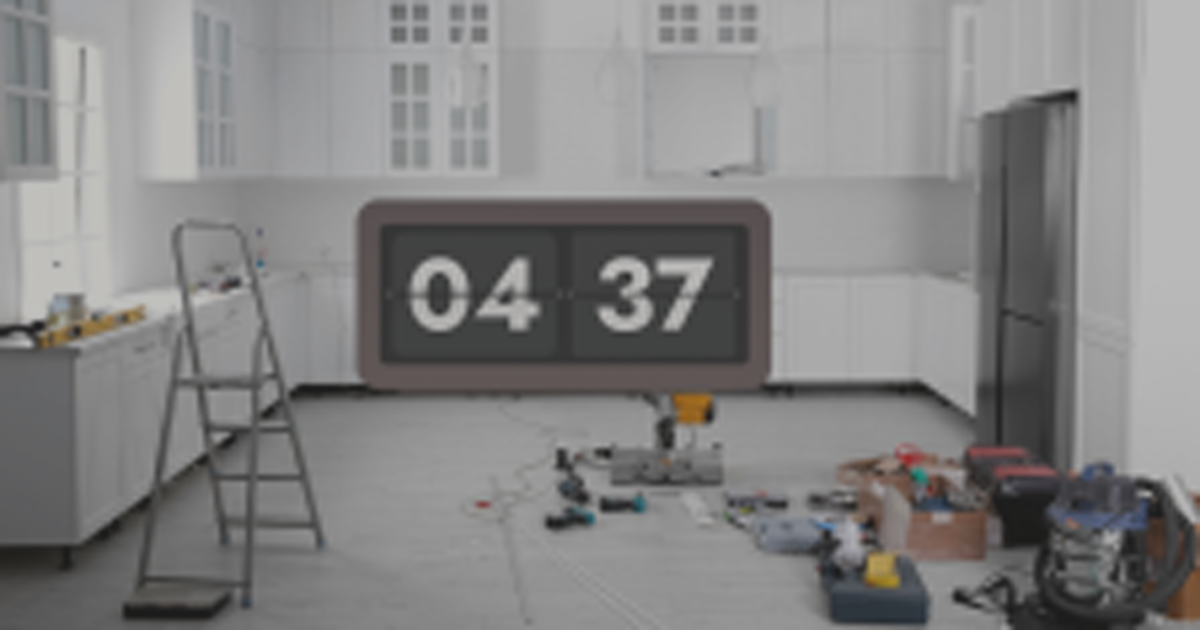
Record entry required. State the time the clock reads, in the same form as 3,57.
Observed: 4,37
